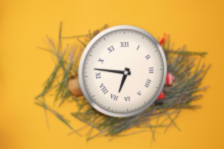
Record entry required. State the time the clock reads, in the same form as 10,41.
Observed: 6,47
